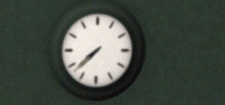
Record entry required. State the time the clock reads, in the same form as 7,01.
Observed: 7,38
